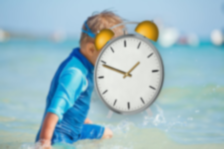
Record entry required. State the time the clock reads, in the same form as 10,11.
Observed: 1,49
